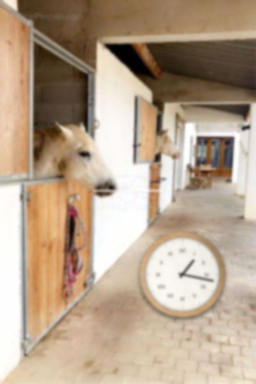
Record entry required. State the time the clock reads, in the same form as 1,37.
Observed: 1,17
